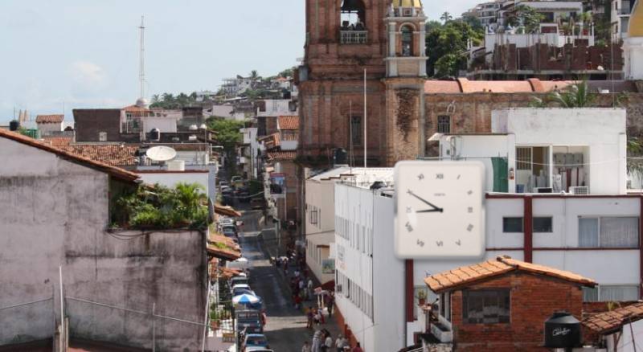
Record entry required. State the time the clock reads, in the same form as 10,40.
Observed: 8,50
